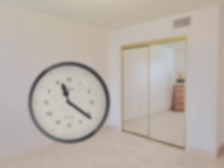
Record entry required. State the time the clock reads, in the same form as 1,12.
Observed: 11,21
